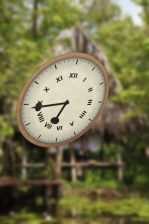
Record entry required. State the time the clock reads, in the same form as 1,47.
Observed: 6,44
